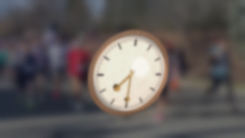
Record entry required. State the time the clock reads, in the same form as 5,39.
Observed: 7,30
